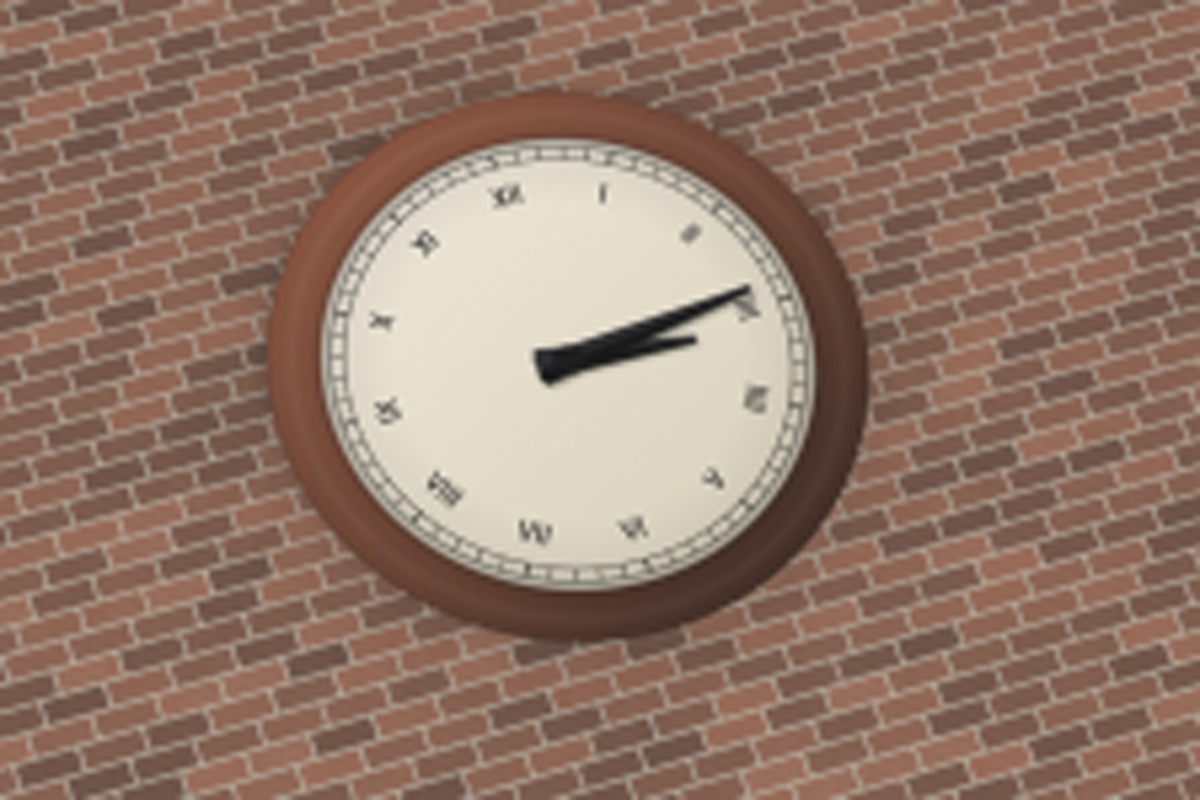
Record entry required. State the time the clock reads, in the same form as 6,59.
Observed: 3,14
